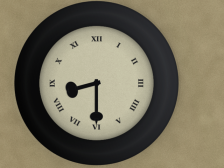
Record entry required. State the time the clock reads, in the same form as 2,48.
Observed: 8,30
